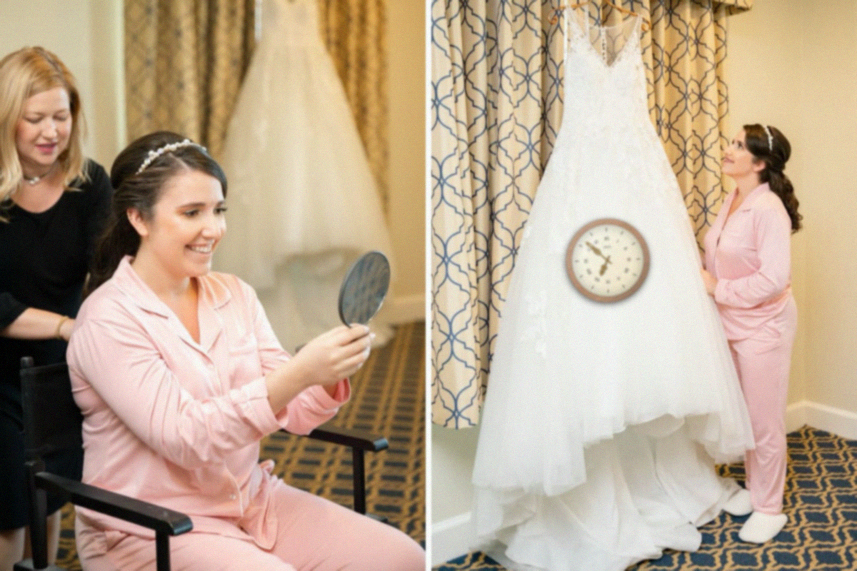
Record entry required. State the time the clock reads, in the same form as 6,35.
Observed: 6,52
